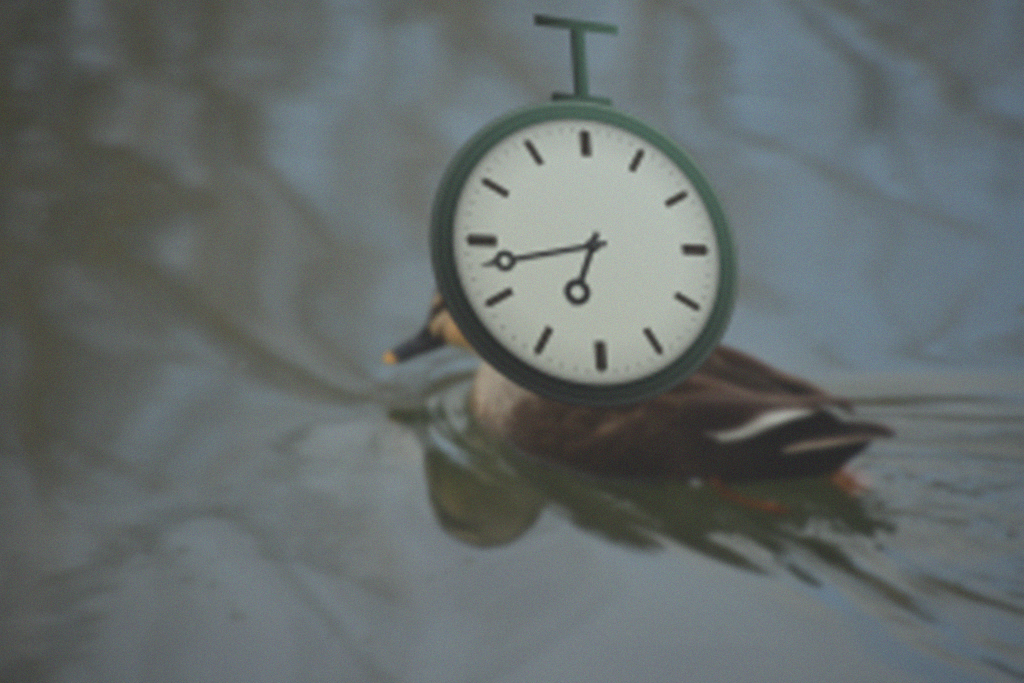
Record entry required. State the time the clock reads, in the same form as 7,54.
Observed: 6,43
